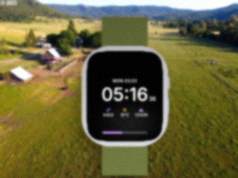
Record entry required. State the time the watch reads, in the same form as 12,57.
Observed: 5,16
